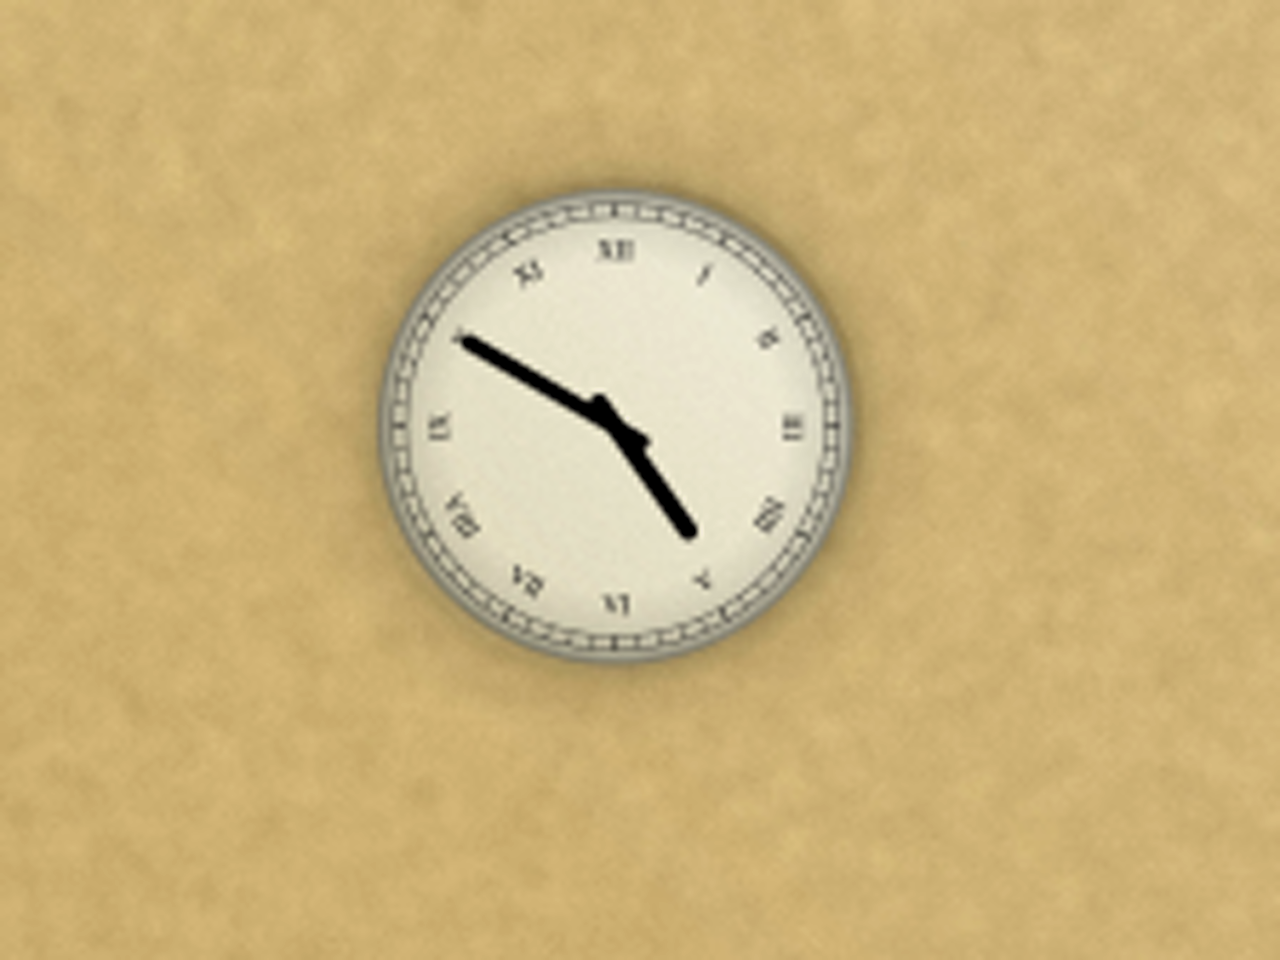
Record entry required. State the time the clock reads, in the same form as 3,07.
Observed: 4,50
